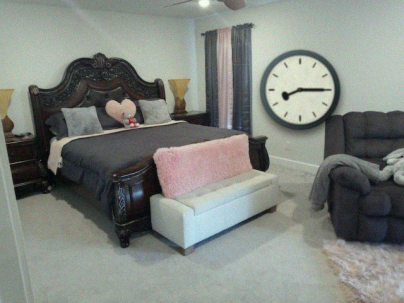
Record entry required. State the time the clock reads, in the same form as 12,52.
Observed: 8,15
